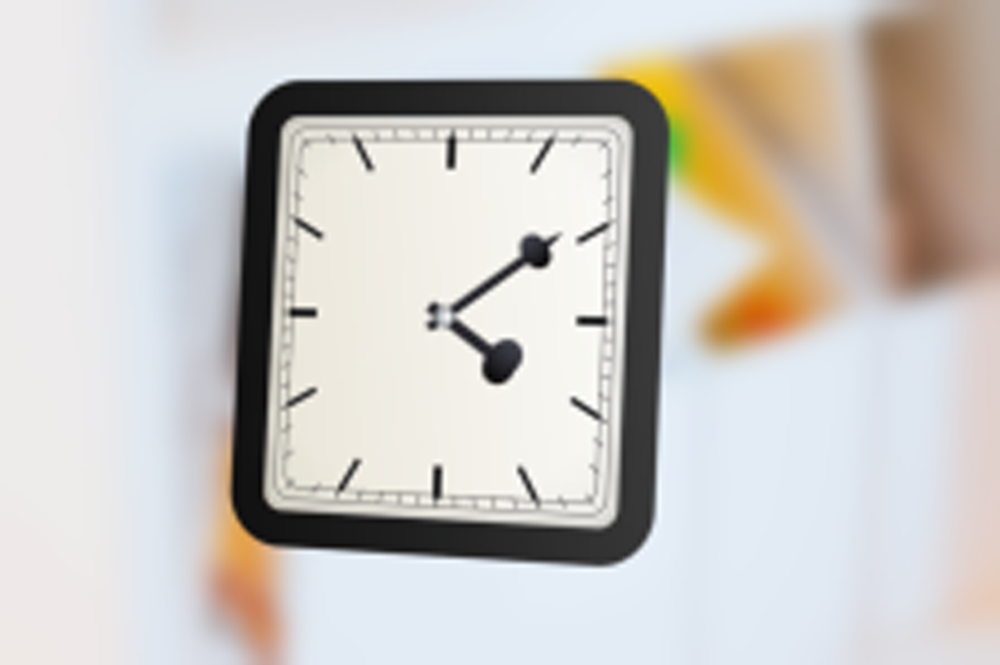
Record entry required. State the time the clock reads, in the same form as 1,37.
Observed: 4,09
